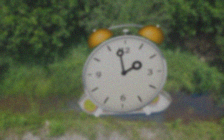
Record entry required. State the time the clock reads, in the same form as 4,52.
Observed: 1,58
